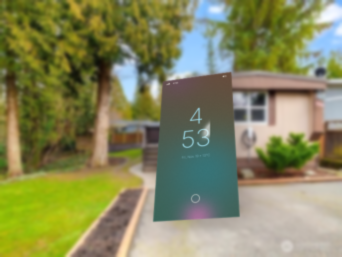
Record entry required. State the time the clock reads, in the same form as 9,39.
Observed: 4,53
